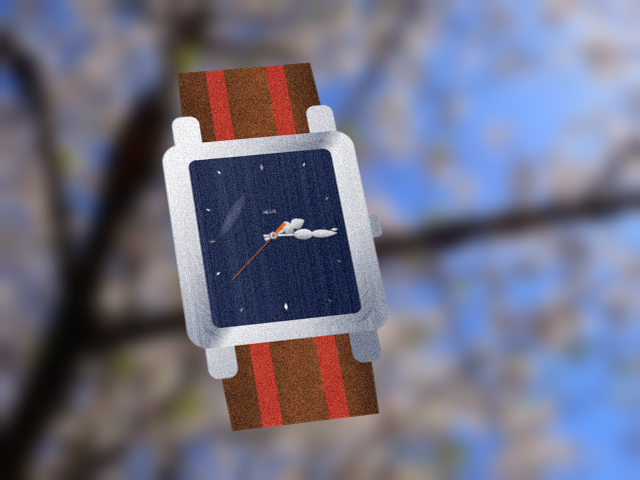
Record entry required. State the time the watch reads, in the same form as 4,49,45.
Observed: 2,15,38
